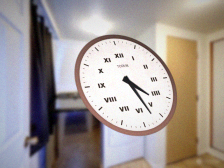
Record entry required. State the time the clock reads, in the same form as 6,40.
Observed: 4,27
